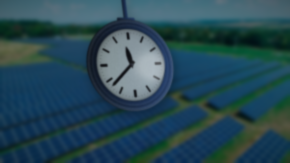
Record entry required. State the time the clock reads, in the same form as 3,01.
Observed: 11,38
